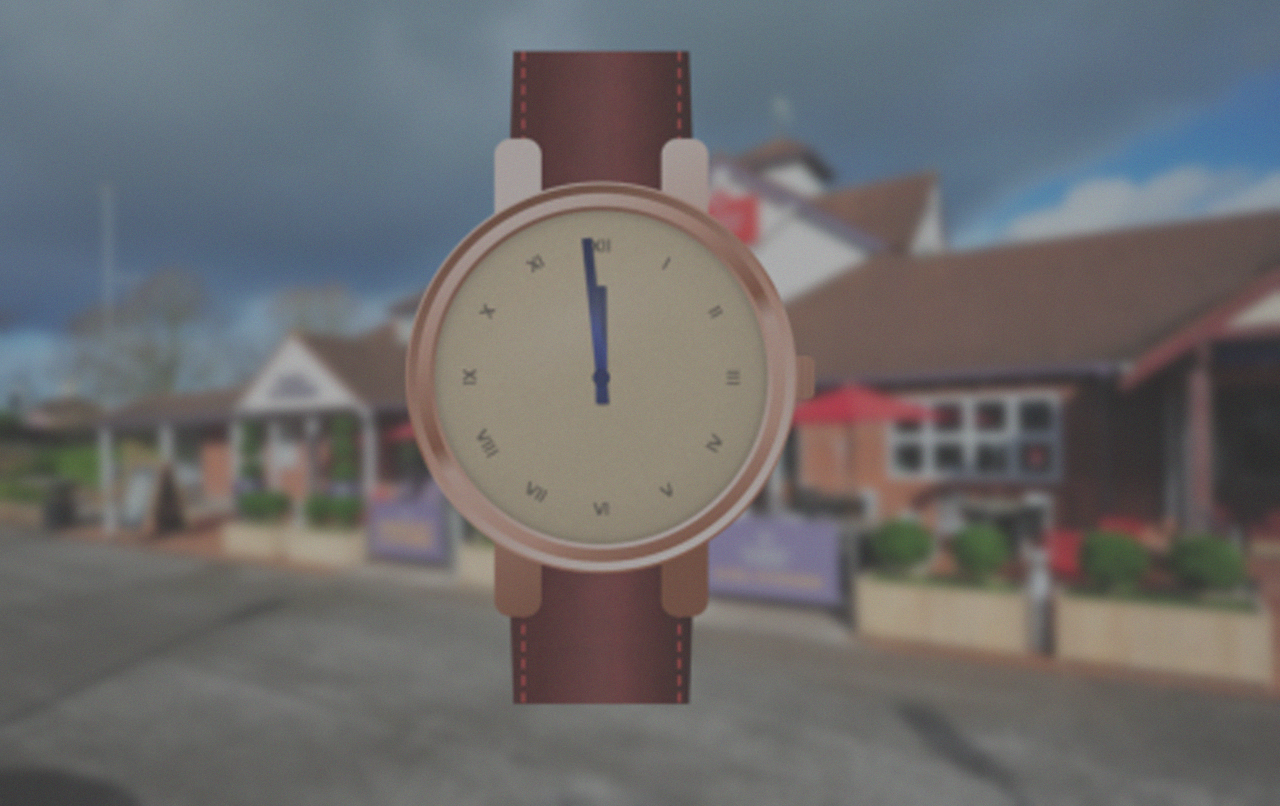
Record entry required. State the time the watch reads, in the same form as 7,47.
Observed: 11,59
